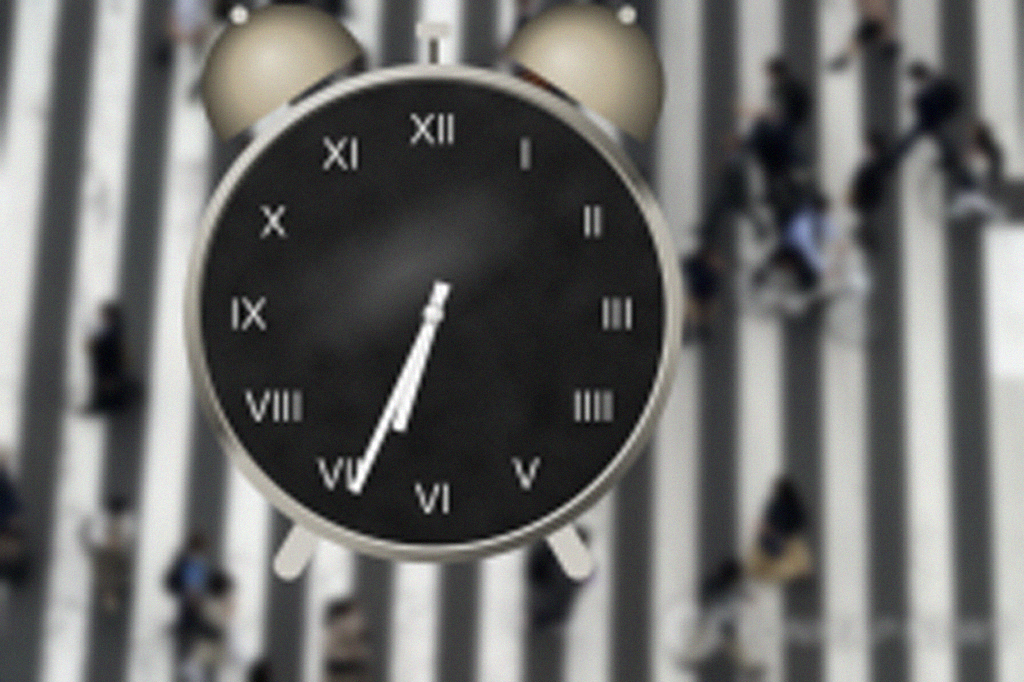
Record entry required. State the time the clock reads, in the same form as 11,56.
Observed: 6,34
